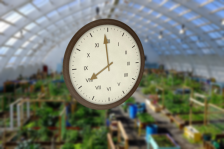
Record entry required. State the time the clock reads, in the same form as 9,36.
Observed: 7,59
